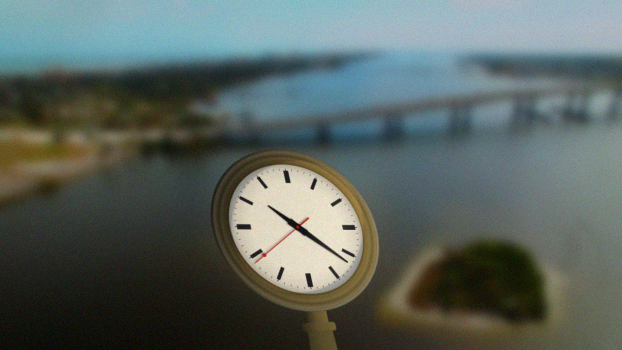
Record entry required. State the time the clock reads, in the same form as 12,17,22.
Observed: 10,21,39
